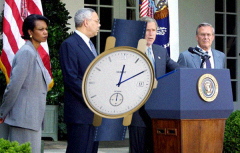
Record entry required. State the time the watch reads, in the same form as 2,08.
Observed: 12,10
